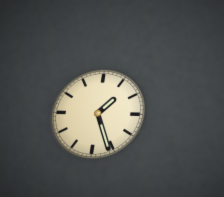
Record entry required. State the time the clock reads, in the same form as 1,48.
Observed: 1,26
